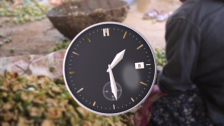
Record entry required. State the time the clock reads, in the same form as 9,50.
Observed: 1,29
